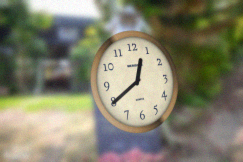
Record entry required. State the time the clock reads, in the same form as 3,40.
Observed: 12,40
